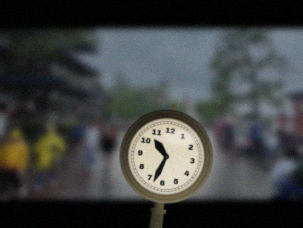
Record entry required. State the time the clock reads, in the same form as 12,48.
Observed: 10,33
